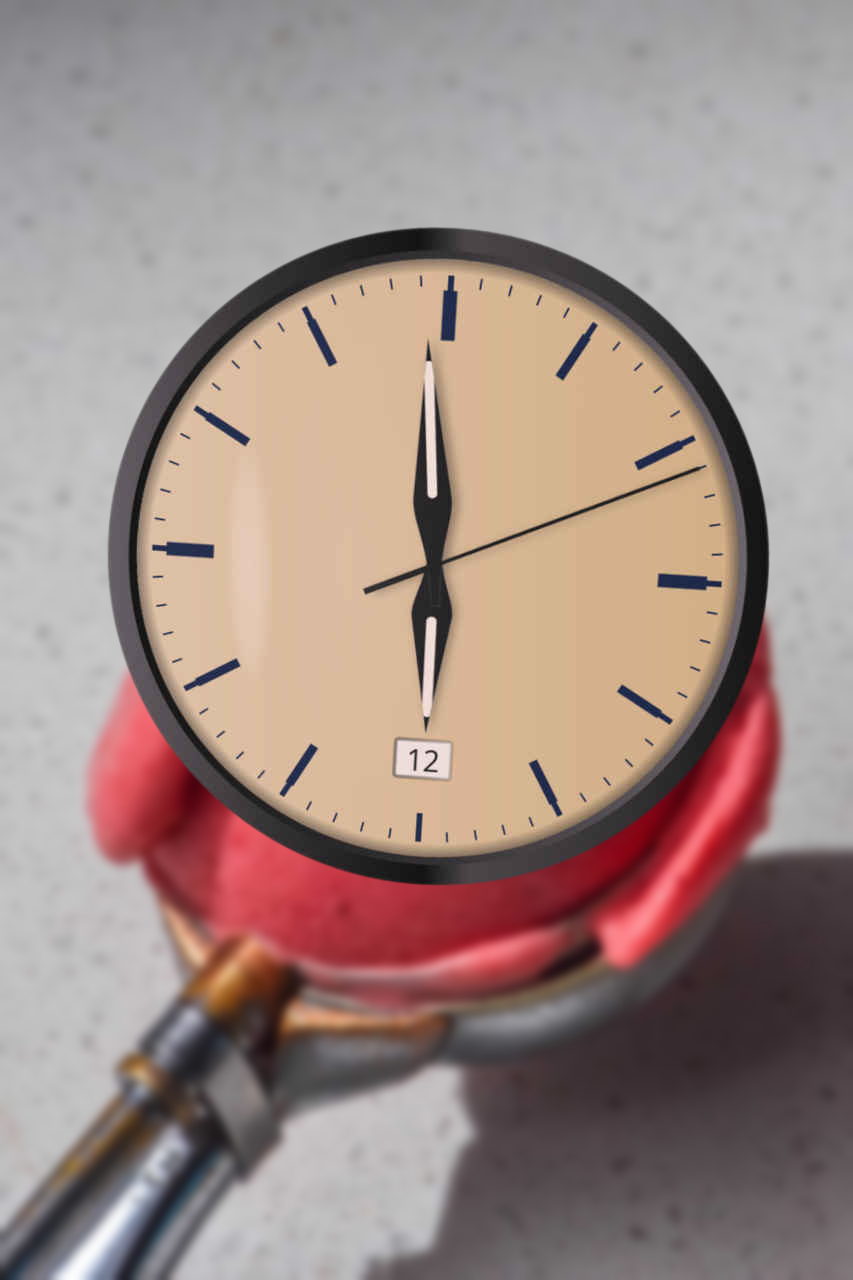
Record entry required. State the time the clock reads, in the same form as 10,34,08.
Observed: 5,59,11
